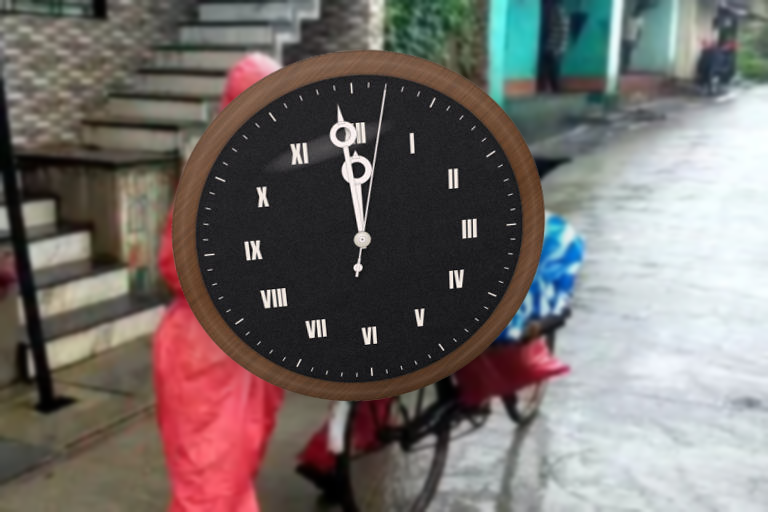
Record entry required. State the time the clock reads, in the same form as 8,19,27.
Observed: 11,59,02
